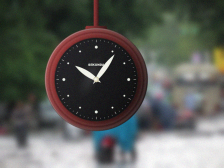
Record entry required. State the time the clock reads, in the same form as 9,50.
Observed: 10,06
